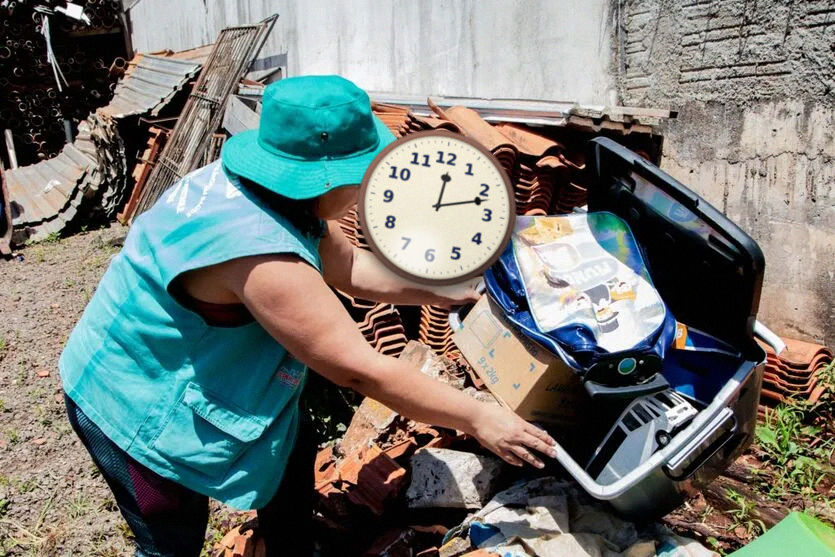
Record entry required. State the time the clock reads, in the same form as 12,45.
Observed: 12,12
